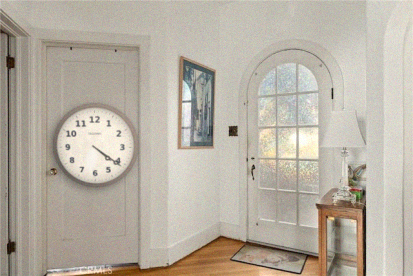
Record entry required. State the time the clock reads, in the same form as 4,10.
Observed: 4,21
